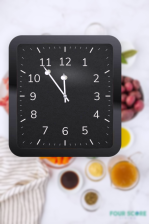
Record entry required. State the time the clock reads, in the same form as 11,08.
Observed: 11,54
